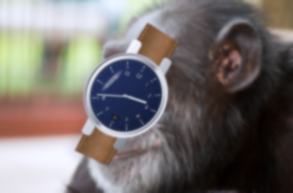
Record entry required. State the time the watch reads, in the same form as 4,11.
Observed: 2,41
